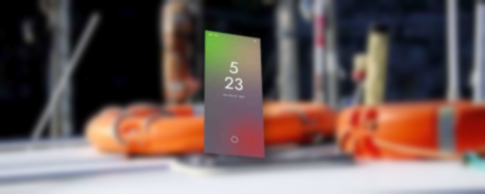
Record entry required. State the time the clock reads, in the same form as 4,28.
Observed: 5,23
